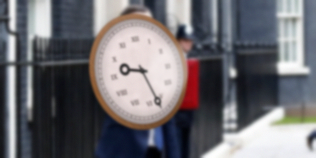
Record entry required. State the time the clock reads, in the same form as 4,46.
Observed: 9,27
